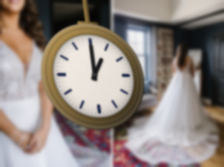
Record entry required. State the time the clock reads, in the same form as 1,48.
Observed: 1,00
